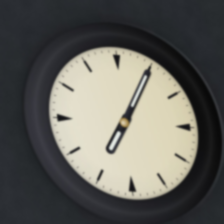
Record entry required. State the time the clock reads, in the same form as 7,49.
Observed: 7,05
